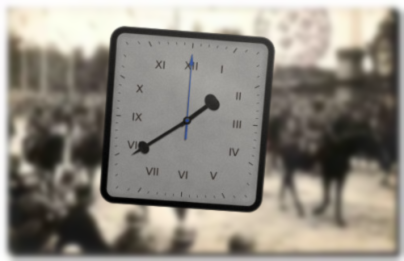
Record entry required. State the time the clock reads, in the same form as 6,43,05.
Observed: 1,39,00
